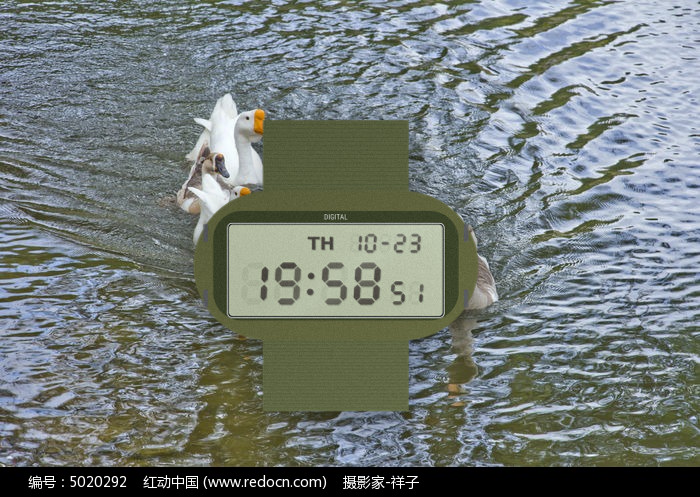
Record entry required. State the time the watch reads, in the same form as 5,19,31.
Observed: 19,58,51
